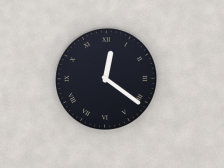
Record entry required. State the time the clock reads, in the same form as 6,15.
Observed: 12,21
